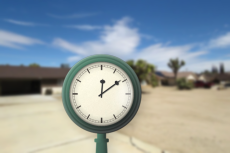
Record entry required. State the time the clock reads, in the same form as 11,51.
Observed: 12,09
